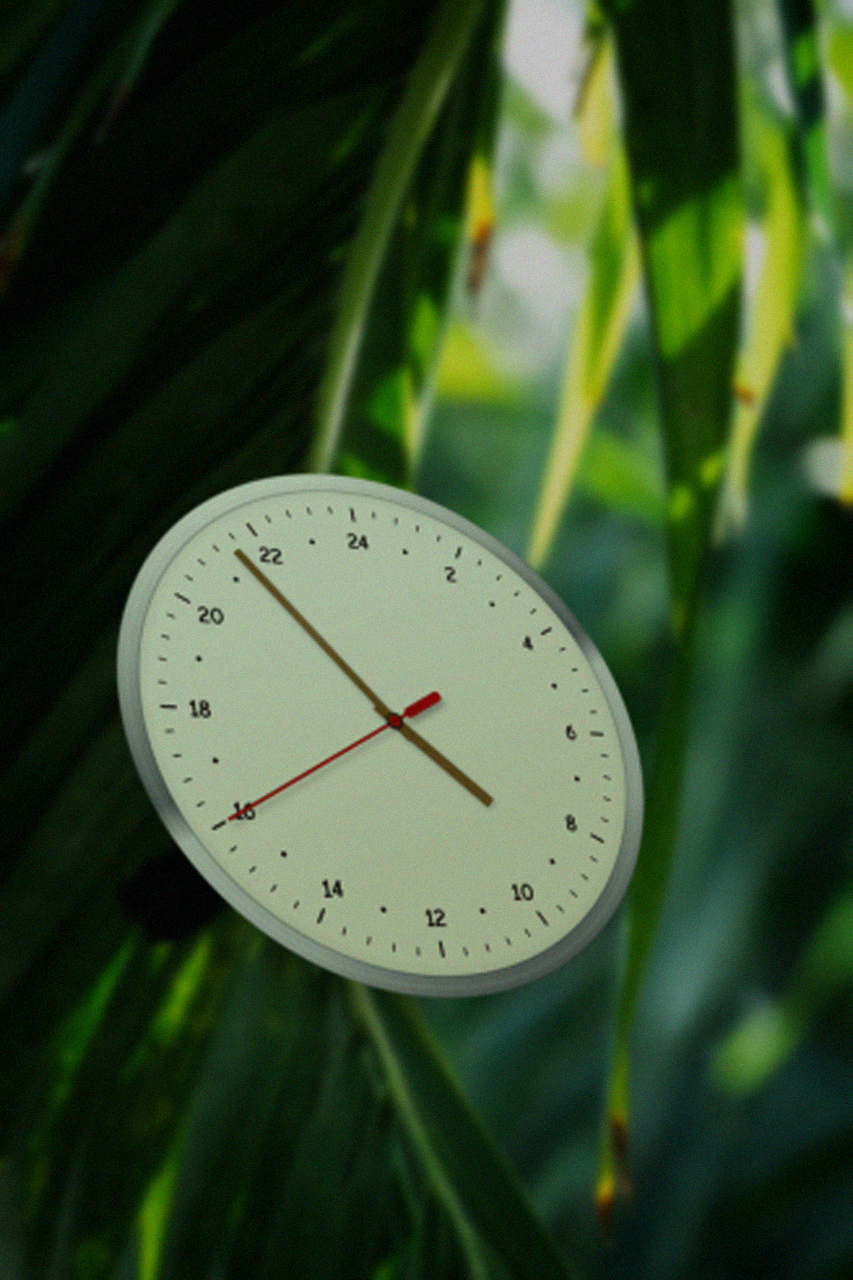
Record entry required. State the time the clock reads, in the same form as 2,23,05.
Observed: 8,53,40
